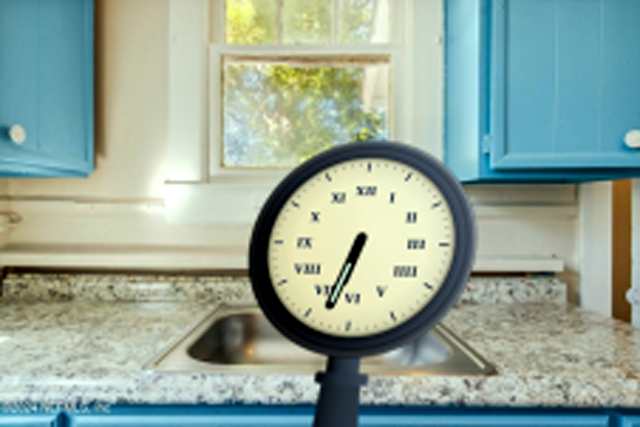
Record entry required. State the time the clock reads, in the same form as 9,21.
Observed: 6,33
